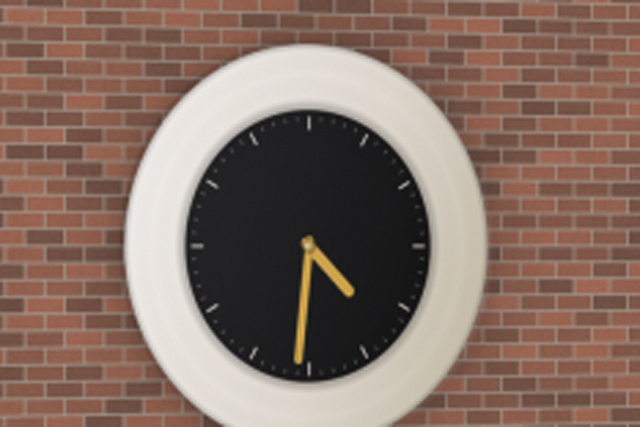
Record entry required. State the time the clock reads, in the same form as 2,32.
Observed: 4,31
